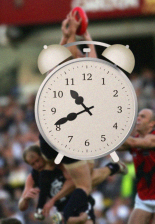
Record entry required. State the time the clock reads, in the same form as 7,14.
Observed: 10,41
